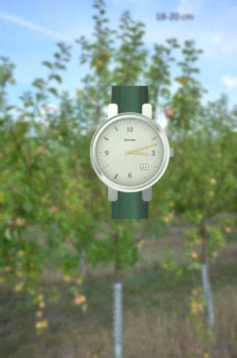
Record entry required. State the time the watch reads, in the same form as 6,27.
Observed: 3,12
